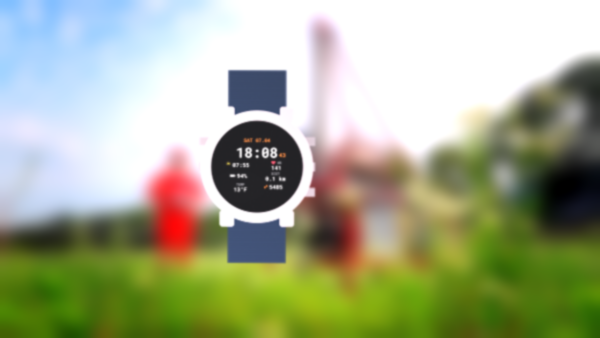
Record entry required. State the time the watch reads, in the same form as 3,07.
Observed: 18,08
